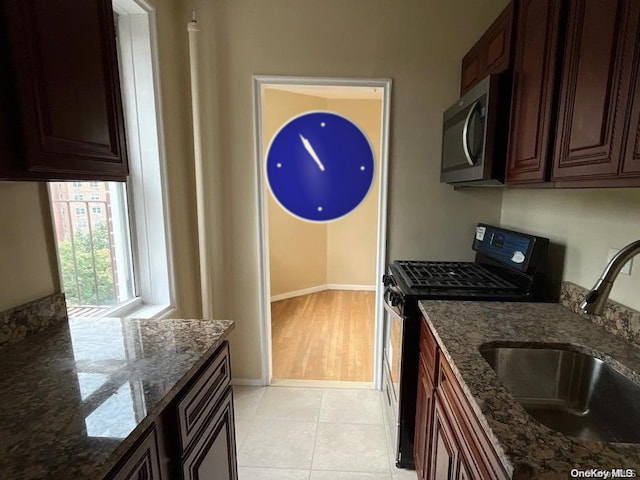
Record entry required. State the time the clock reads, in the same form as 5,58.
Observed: 10,54
